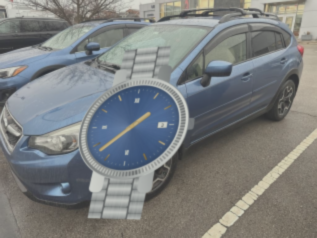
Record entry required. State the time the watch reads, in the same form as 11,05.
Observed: 1,38
